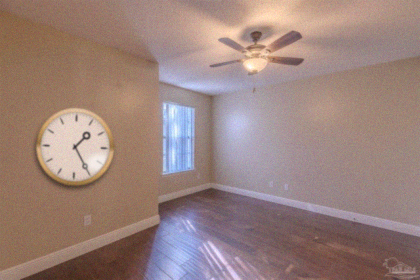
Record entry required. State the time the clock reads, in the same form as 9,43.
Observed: 1,25
